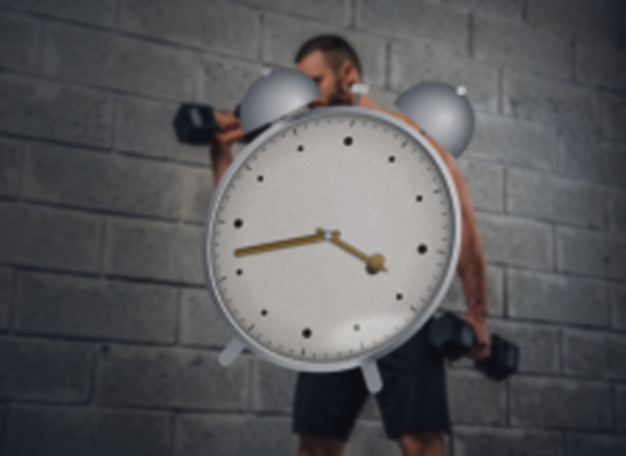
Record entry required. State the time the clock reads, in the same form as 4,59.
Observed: 3,42
